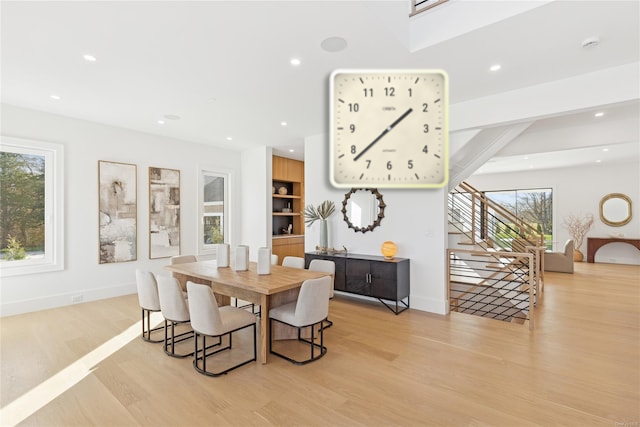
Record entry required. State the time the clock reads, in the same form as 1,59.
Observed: 1,38
